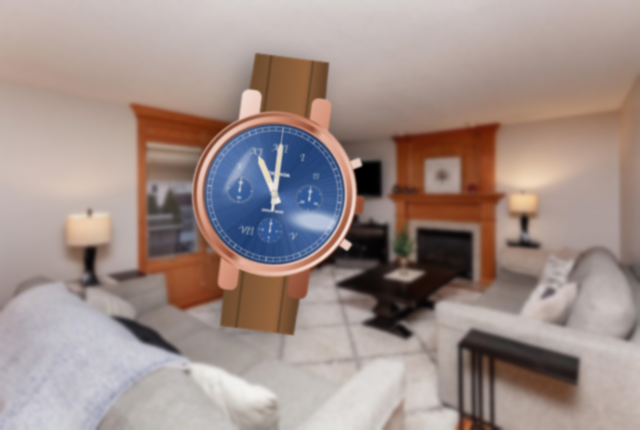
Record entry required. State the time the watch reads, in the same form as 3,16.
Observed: 11,00
